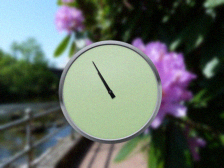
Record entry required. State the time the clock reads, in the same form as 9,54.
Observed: 10,55
